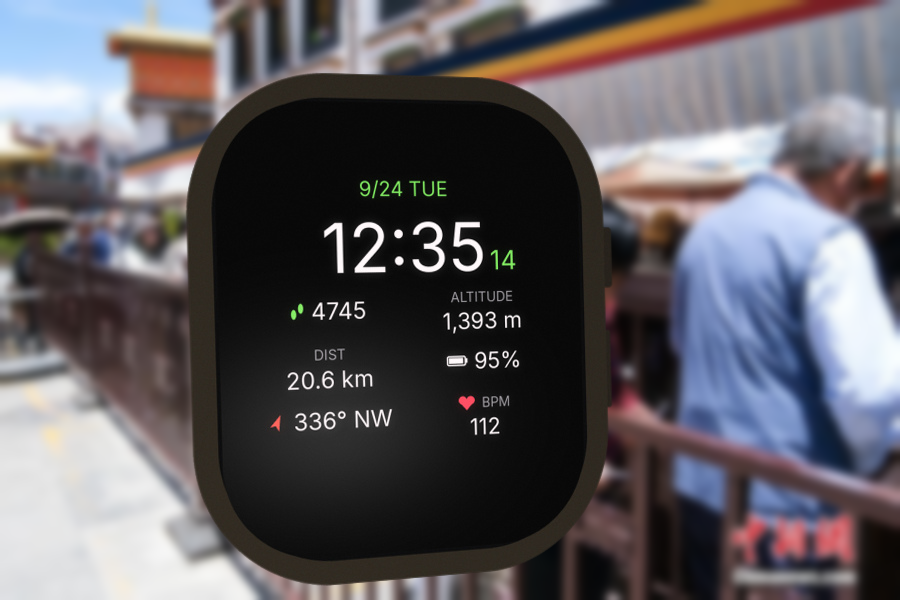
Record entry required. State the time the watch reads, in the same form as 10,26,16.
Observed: 12,35,14
